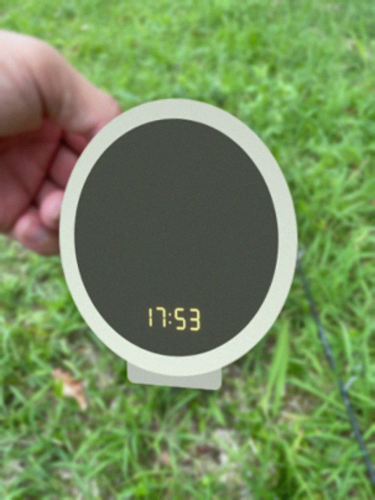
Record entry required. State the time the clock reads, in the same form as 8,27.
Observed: 17,53
